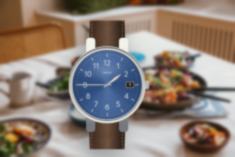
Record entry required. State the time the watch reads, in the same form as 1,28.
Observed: 1,45
